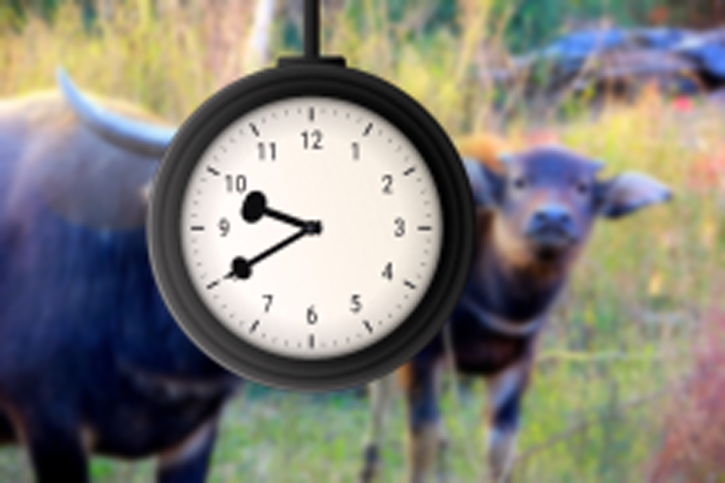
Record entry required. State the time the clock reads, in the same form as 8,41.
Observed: 9,40
